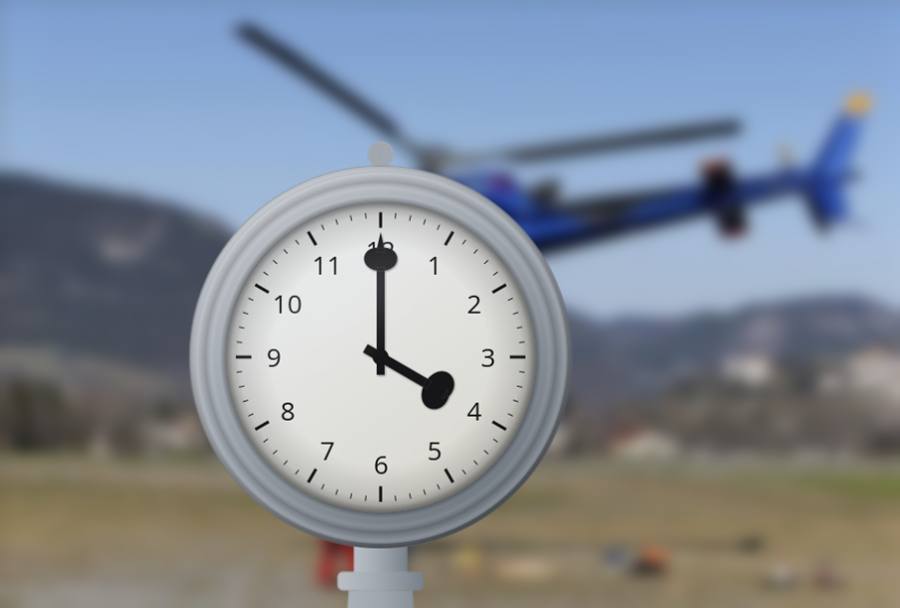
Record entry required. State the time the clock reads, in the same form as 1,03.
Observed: 4,00
